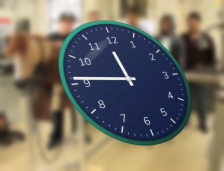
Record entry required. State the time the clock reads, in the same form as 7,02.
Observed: 11,46
